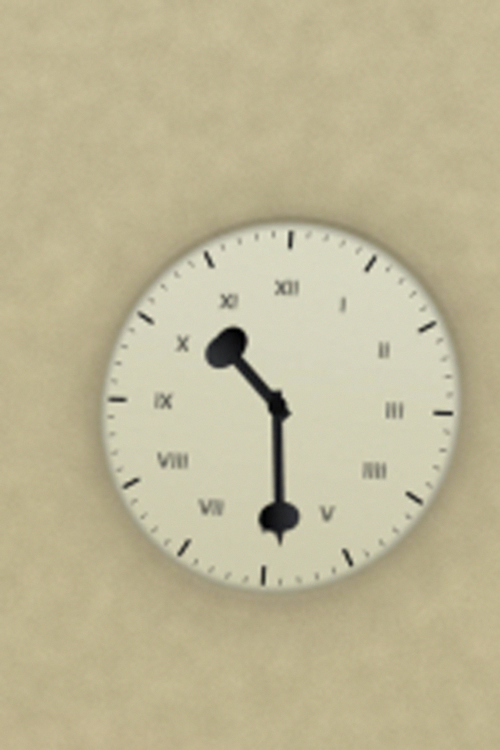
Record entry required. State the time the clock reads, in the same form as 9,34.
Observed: 10,29
